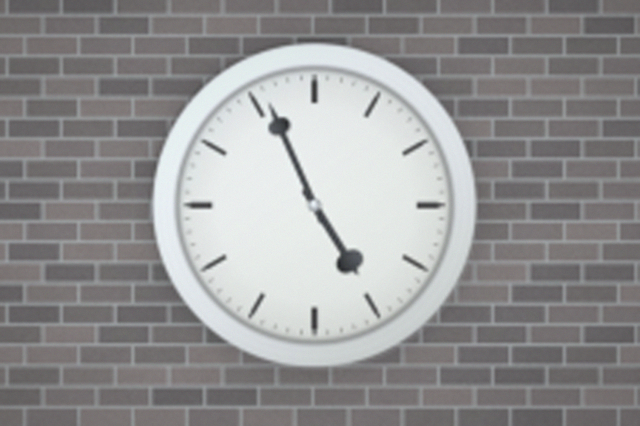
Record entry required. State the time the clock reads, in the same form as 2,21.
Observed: 4,56
